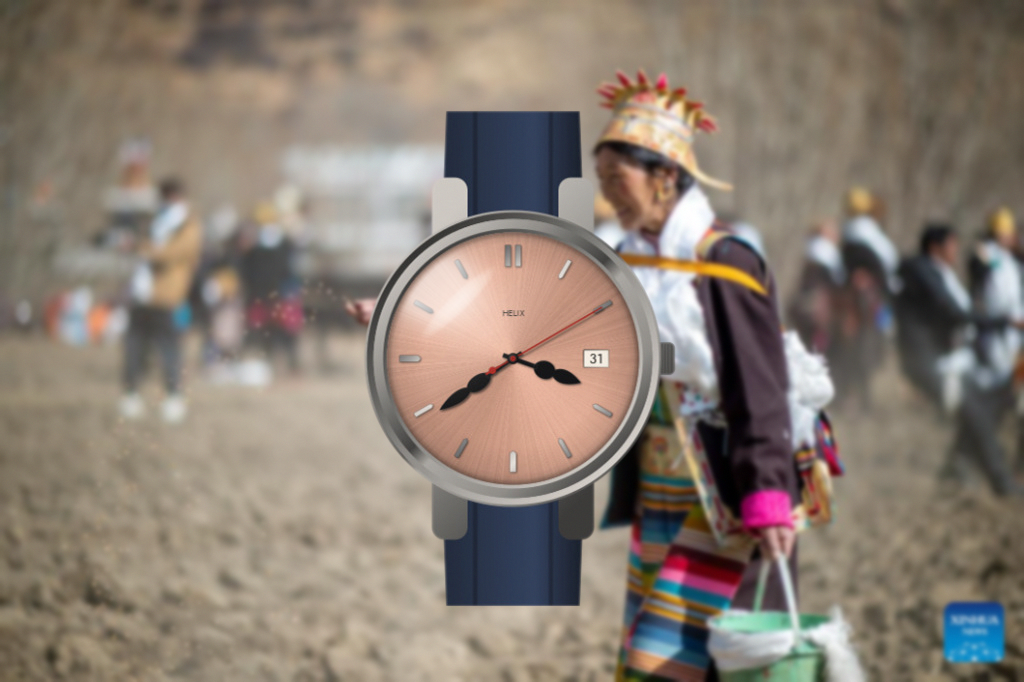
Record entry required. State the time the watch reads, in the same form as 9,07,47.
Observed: 3,39,10
